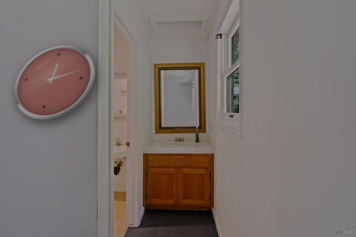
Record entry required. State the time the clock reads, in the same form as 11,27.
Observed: 12,12
